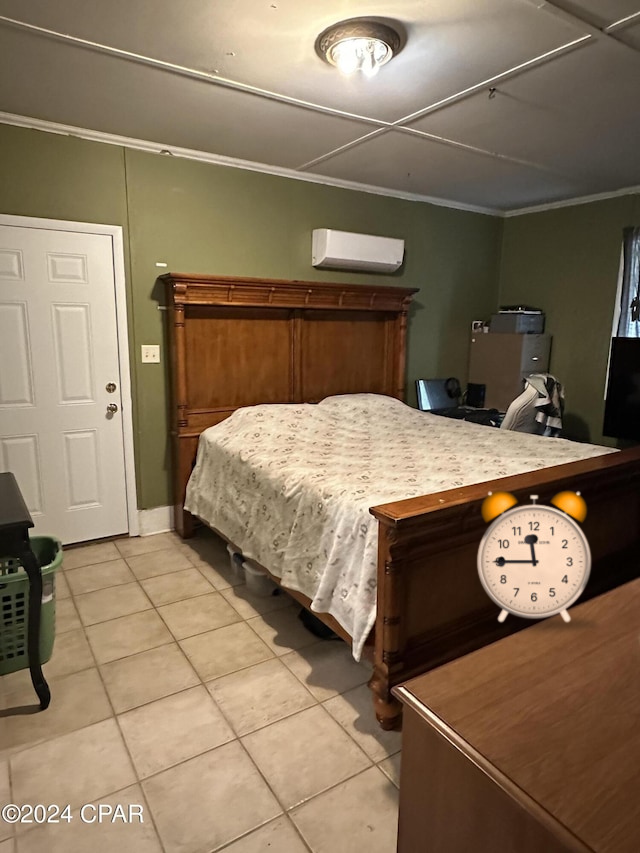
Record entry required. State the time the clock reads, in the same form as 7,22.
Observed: 11,45
